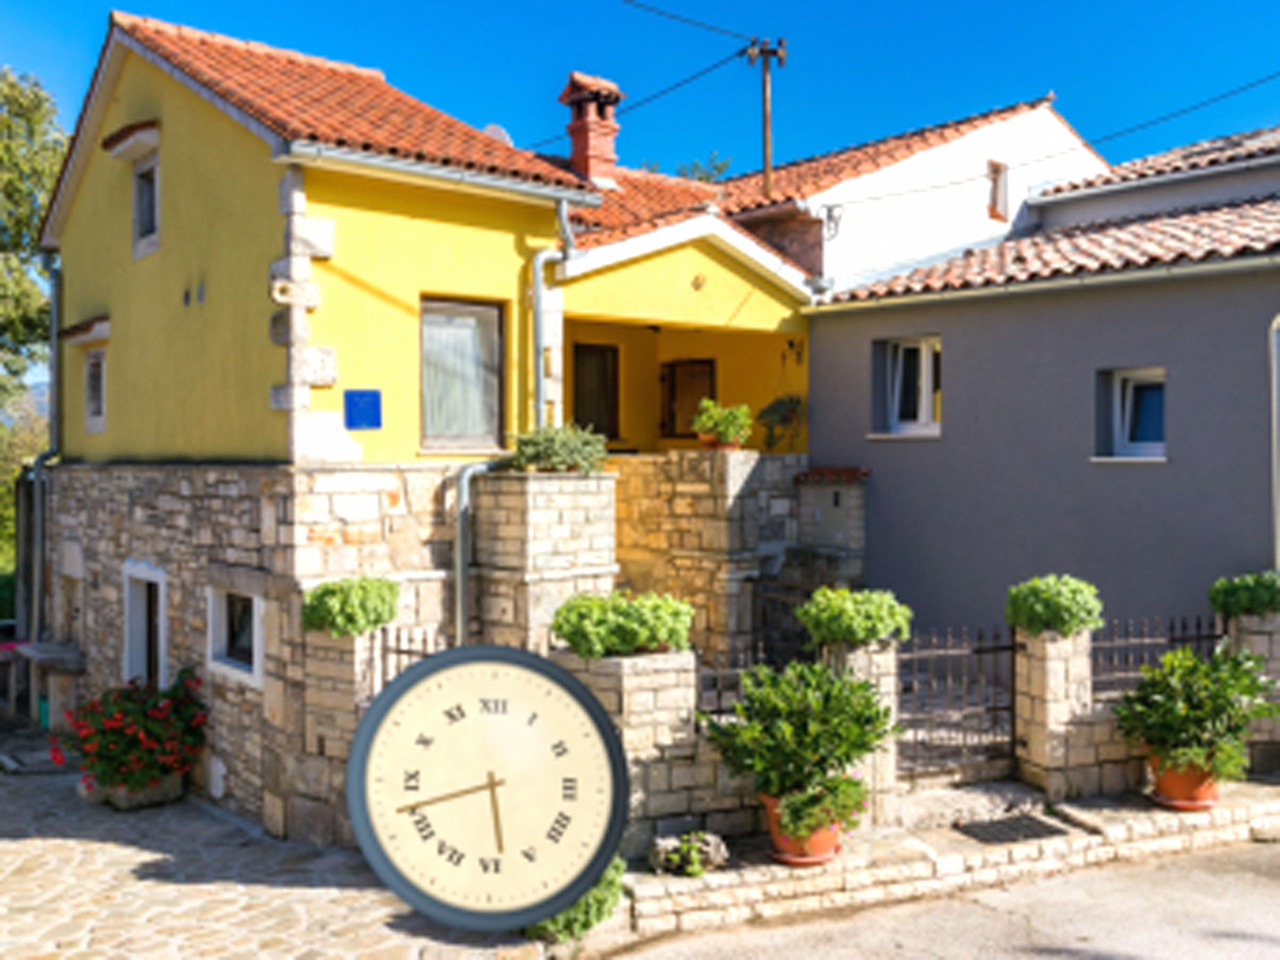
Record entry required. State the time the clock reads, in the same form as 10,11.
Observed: 5,42
